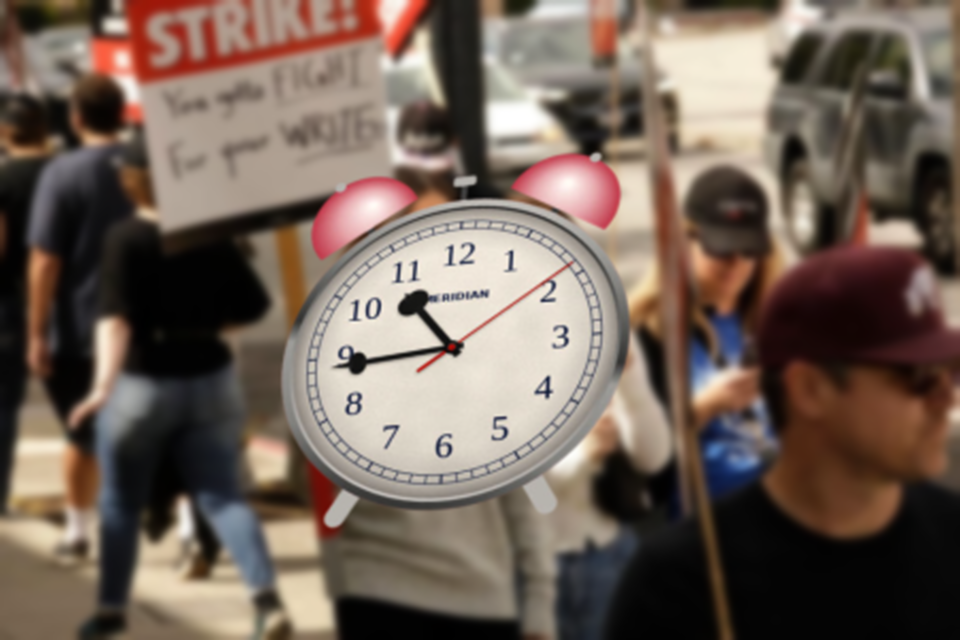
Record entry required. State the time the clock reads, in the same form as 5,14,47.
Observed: 10,44,09
